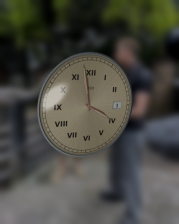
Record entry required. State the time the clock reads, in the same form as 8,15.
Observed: 3,58
